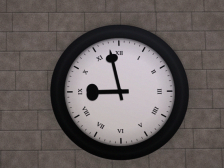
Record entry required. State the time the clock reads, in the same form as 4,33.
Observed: 8,58
